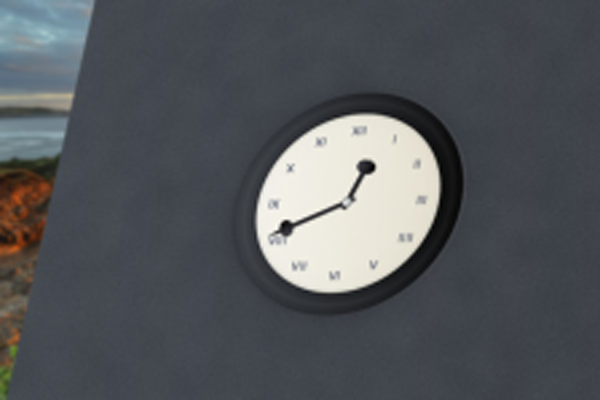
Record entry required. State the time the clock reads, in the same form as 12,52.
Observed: 12,41
